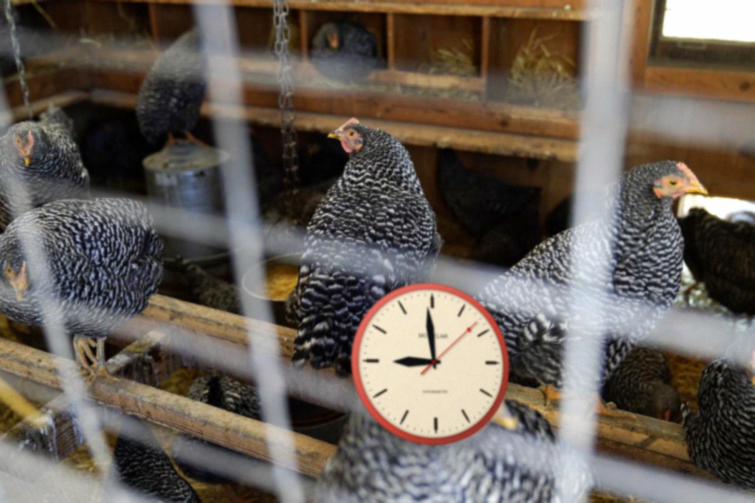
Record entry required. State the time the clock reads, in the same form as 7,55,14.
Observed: 8,59,08
